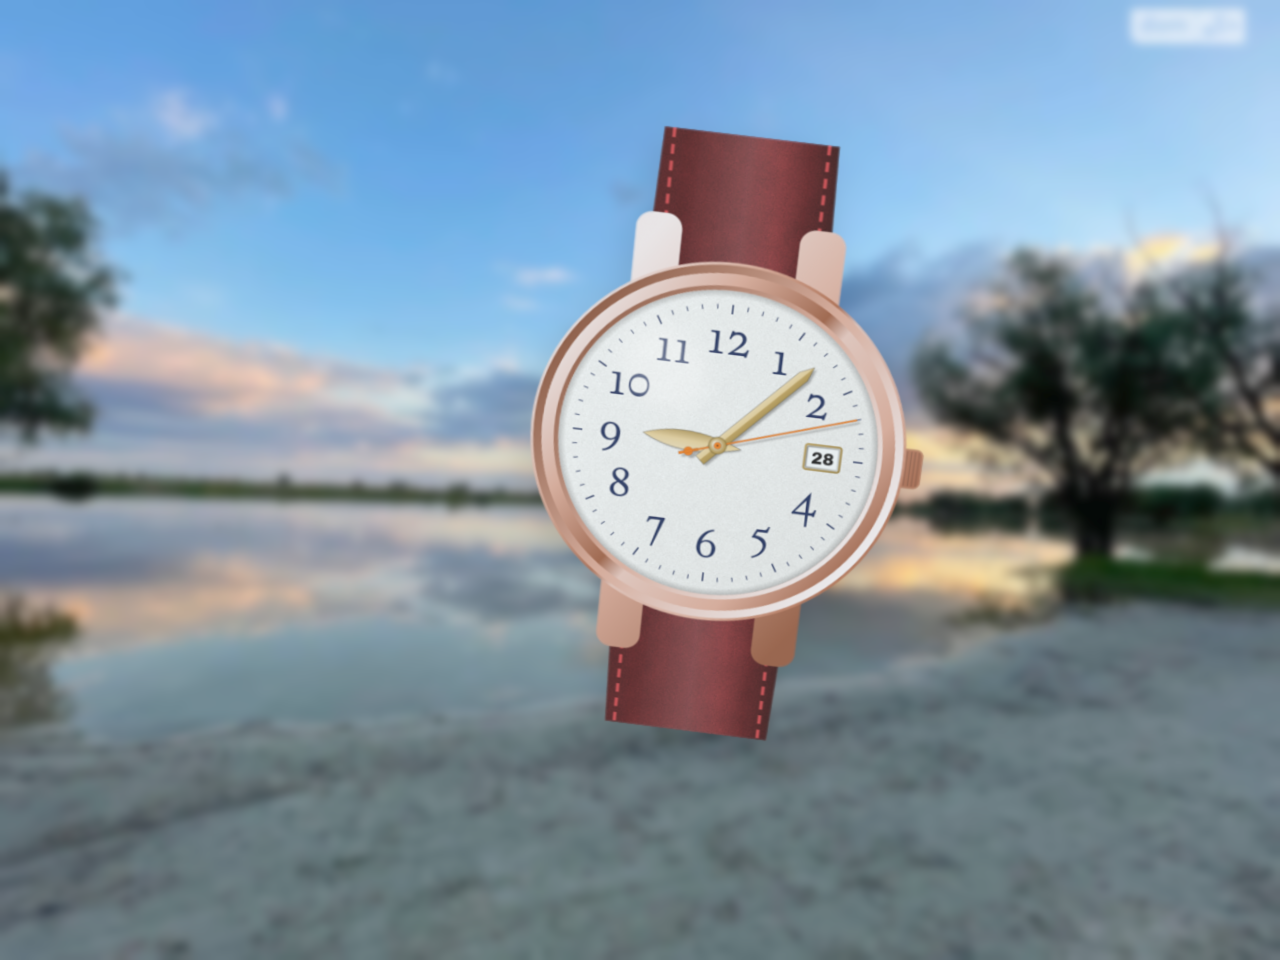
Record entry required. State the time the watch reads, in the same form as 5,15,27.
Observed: 9,07,12
